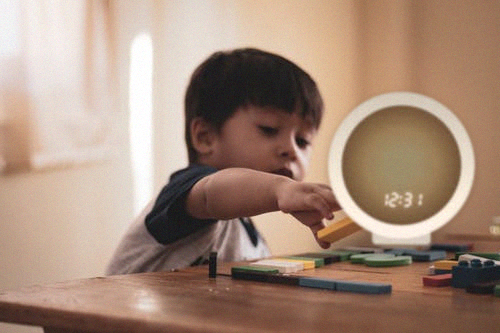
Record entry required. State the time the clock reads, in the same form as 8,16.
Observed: 12,31
